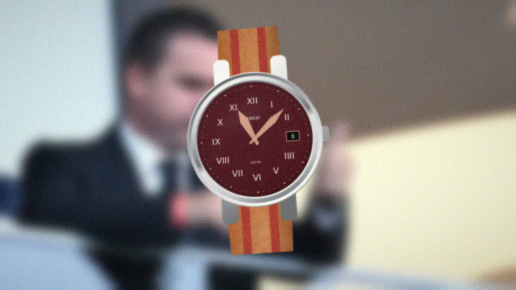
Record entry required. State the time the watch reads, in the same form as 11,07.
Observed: 11,08
